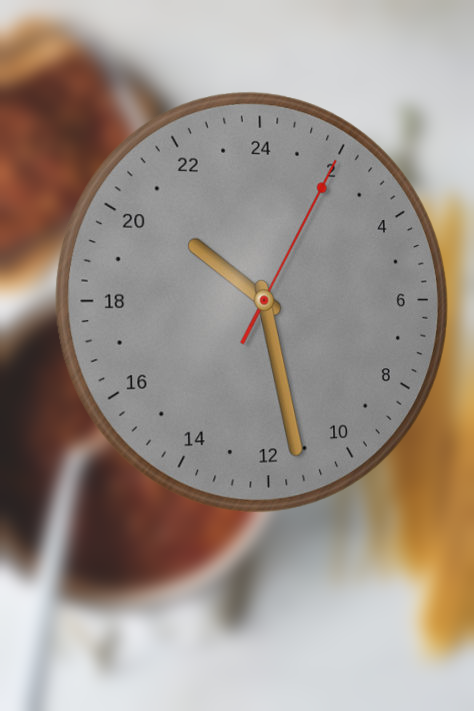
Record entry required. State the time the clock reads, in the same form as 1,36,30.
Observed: 20,28,05
